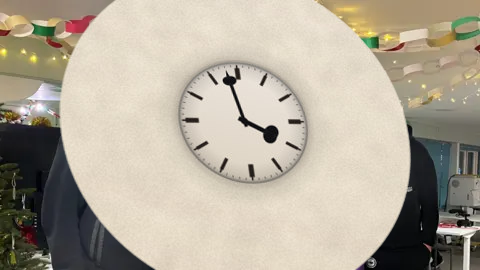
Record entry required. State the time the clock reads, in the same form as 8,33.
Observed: 3,58
